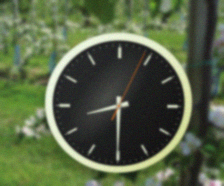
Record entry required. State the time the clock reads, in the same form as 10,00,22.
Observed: 8,30,04
